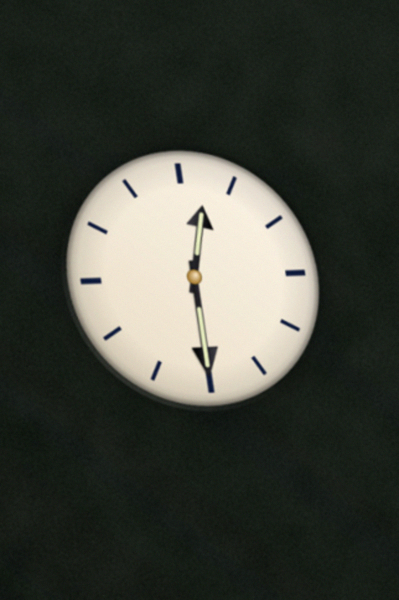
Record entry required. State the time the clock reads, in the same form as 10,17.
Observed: 12,30
